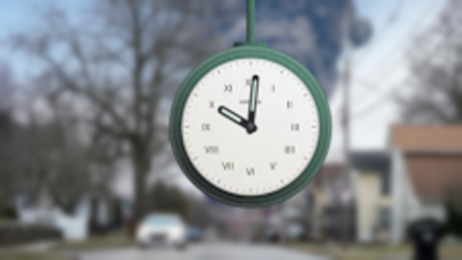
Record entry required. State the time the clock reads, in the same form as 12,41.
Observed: 10,01
